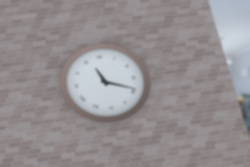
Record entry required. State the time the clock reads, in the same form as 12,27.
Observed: 11,19
